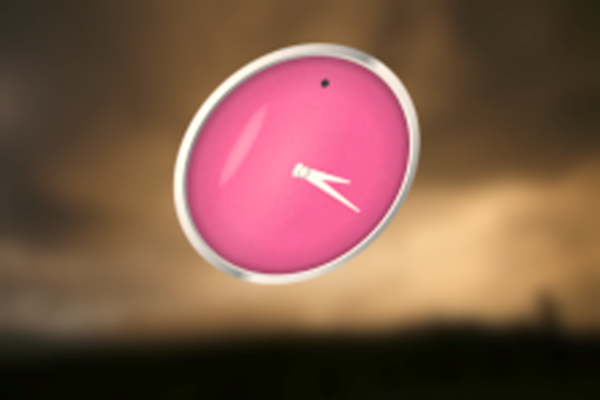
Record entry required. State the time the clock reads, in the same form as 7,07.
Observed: 3,20
